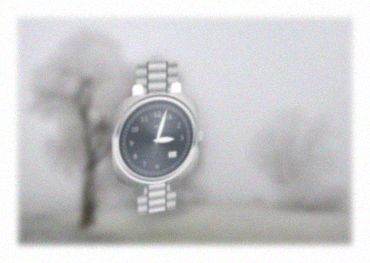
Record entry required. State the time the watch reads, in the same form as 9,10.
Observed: 3,03
